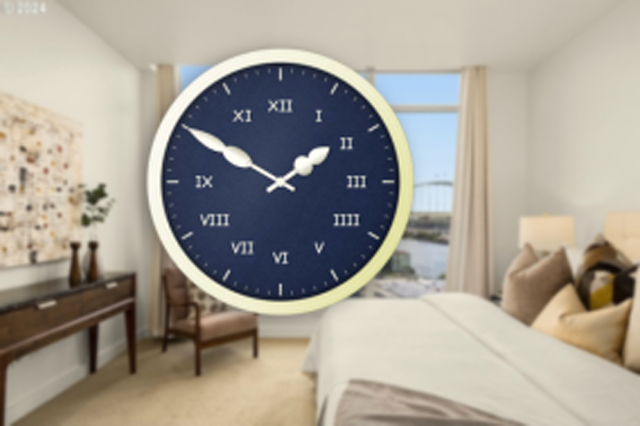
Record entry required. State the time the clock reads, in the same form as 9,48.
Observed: 1,50
